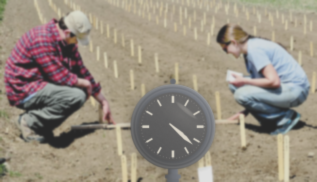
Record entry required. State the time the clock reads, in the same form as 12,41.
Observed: 4,22
